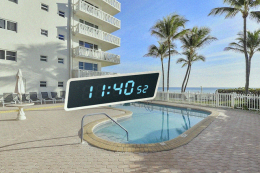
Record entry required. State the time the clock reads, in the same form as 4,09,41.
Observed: 11,40,52
